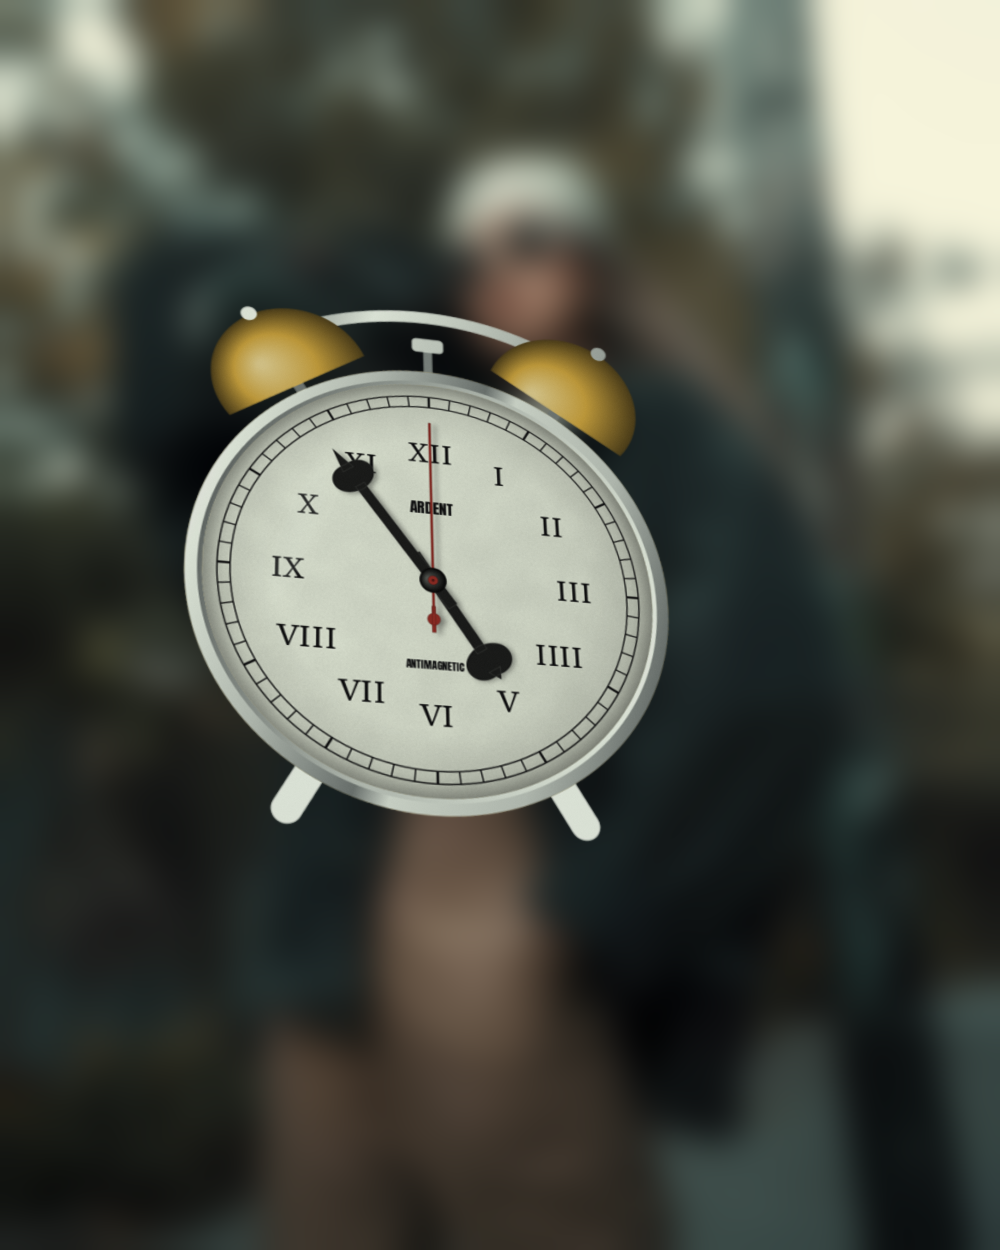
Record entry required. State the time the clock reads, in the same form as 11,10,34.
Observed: 4,54,00
